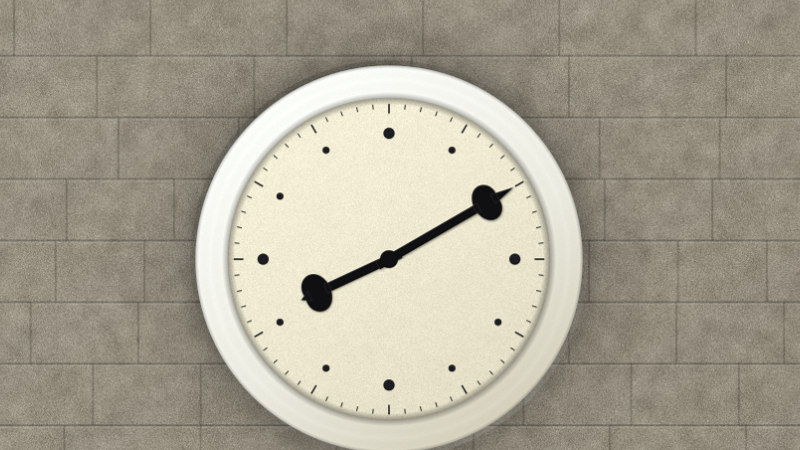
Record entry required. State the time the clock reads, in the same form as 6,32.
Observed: 8,10
